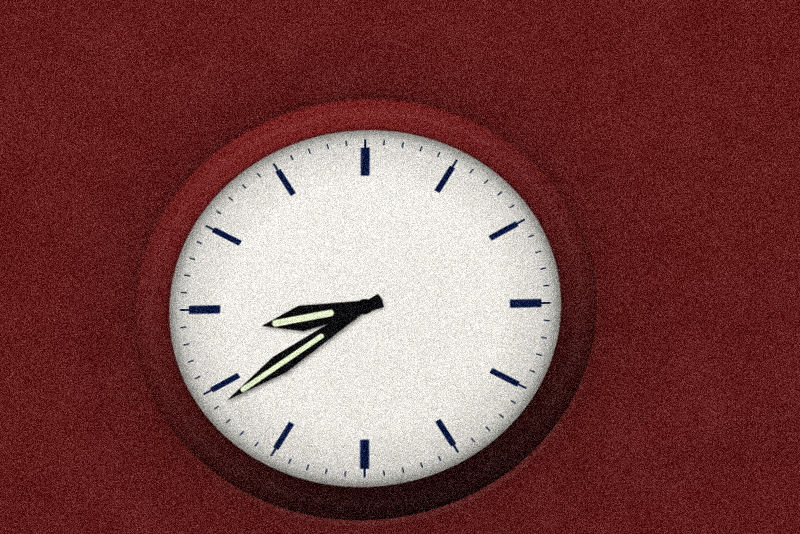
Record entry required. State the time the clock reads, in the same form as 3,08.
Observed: 8,39
